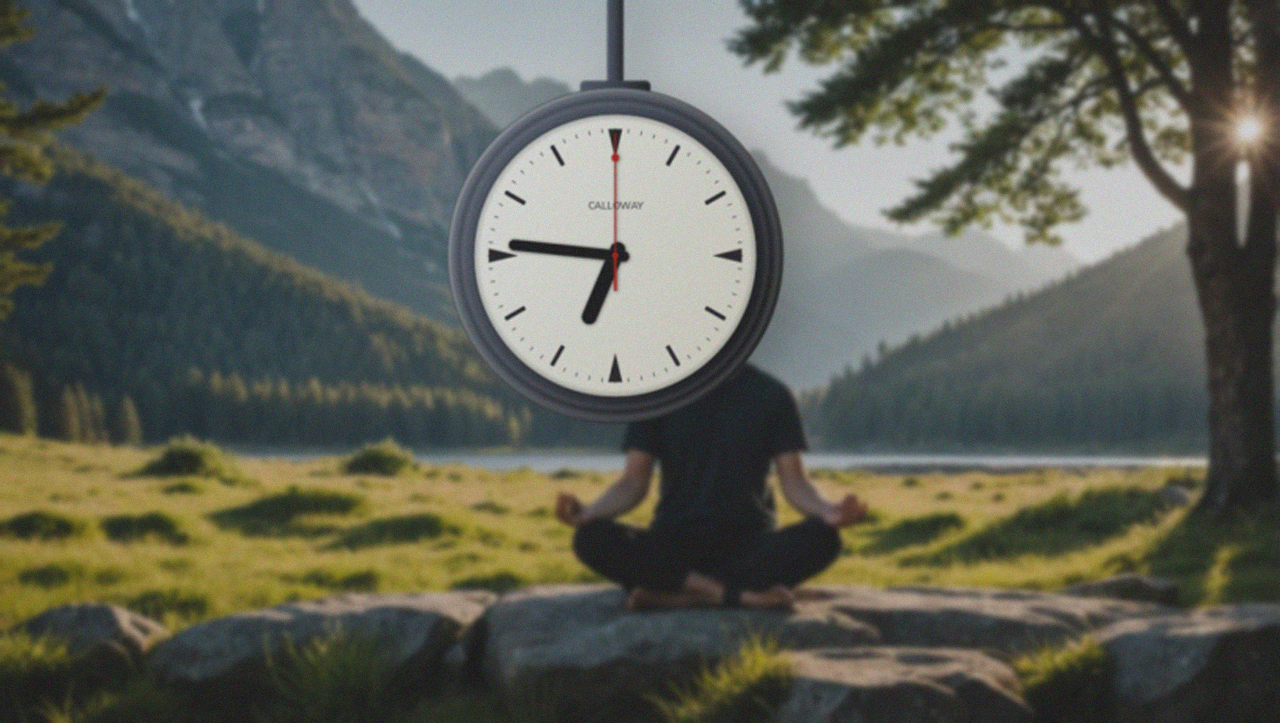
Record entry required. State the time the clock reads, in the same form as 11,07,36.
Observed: 6,46,00
